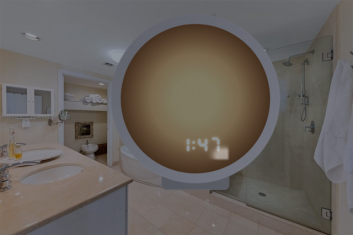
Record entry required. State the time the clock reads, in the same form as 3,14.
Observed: 1,47
